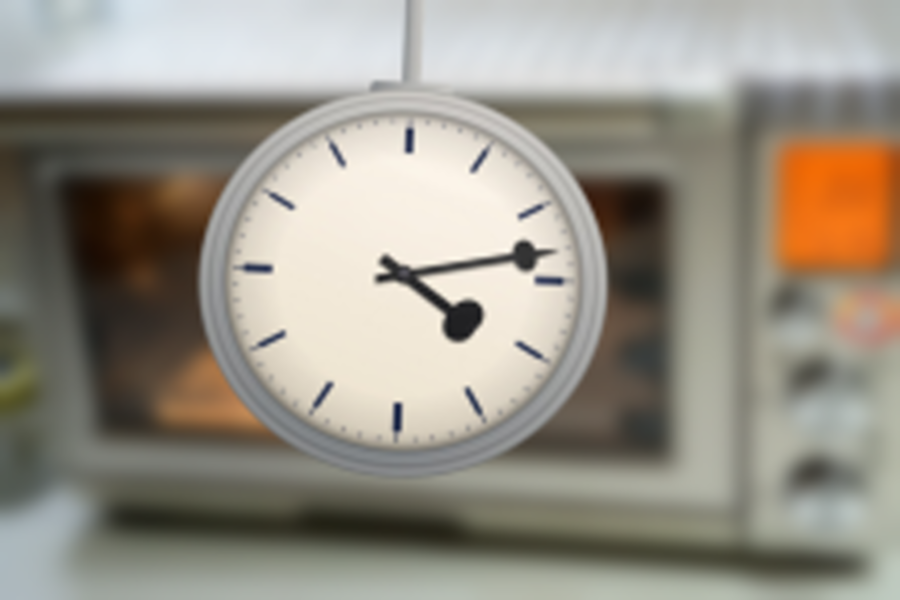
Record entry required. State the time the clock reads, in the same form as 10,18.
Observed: 4,13
